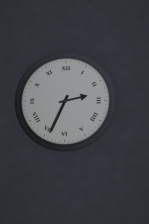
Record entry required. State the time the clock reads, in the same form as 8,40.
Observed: 2,34
